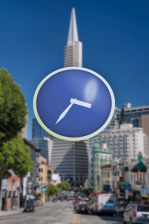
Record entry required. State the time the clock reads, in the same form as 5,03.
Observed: 3,36
